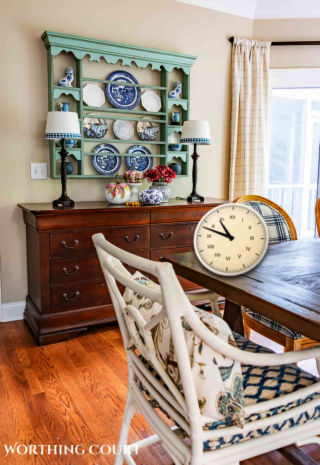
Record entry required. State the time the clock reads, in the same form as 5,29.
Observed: 10,48
